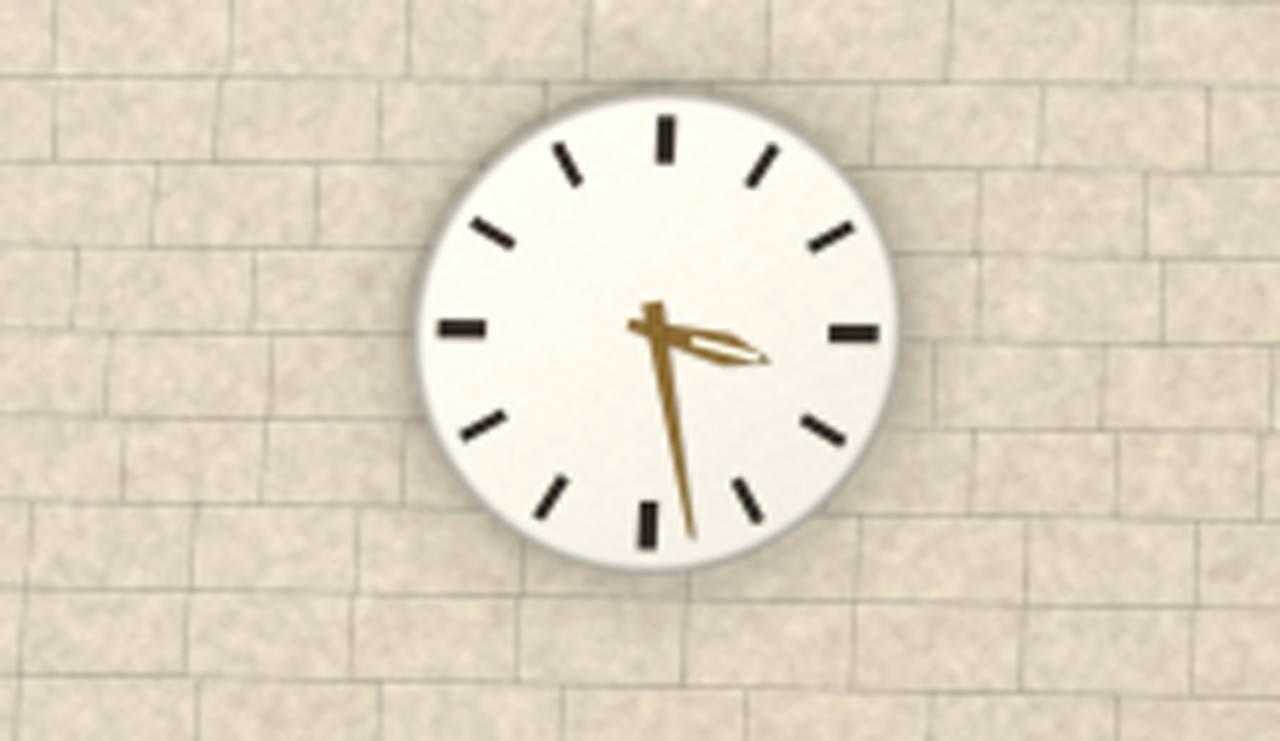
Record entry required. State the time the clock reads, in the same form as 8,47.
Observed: 3,28
